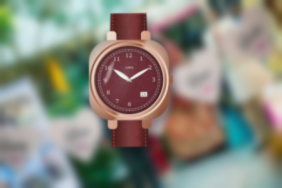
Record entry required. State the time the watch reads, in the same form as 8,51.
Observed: 10,10
